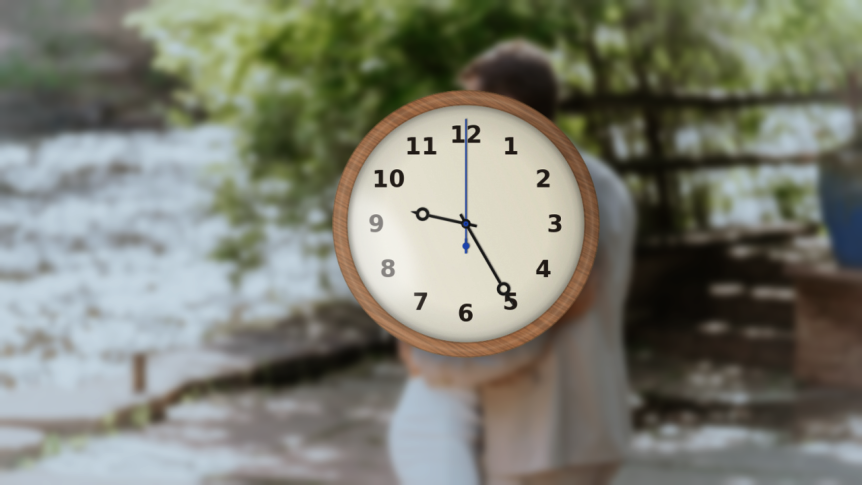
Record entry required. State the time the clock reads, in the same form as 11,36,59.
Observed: 9,25,00
